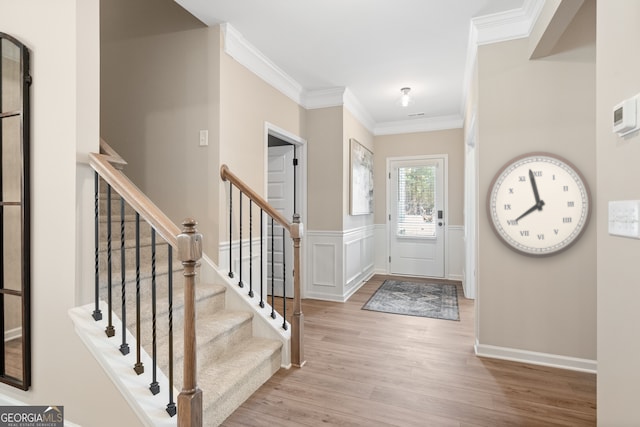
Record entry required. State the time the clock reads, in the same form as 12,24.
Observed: 7,58
